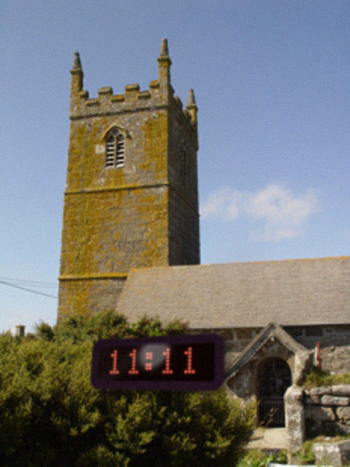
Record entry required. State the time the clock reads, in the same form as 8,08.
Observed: 11,11
